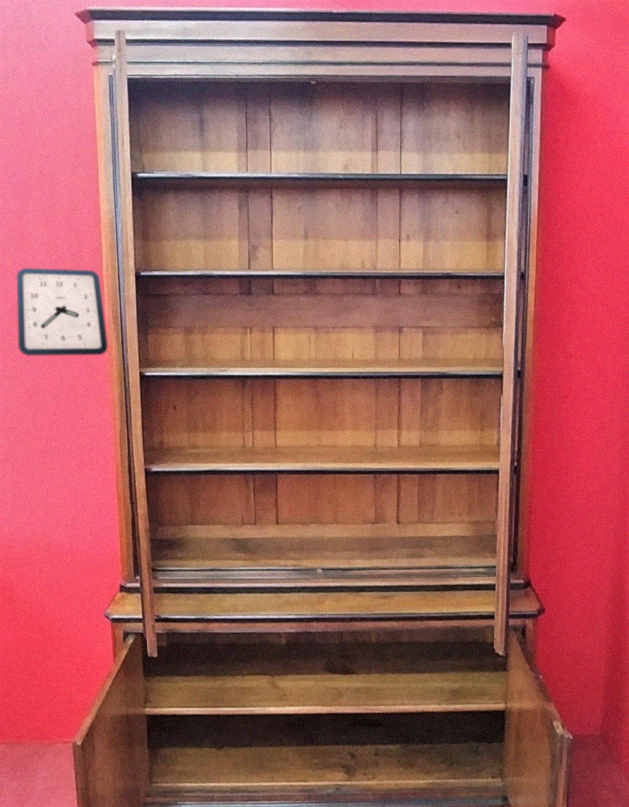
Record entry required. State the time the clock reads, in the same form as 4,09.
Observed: 3,38
